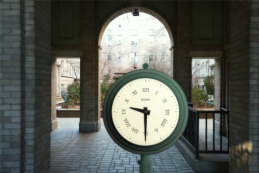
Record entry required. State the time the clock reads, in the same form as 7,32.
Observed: 9,30
